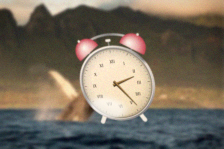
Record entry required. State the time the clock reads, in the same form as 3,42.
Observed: 2,24
